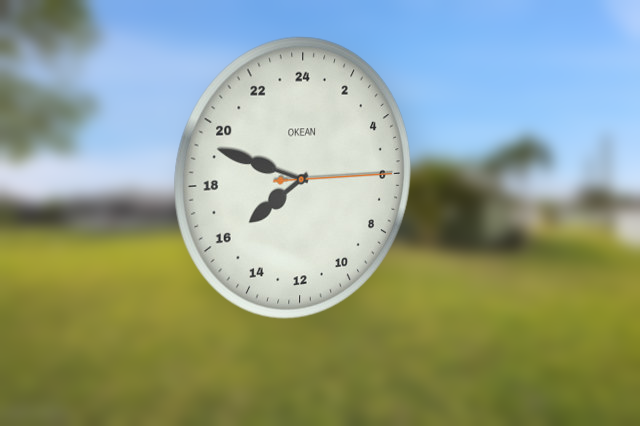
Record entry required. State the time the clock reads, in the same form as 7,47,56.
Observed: 15,48,15
